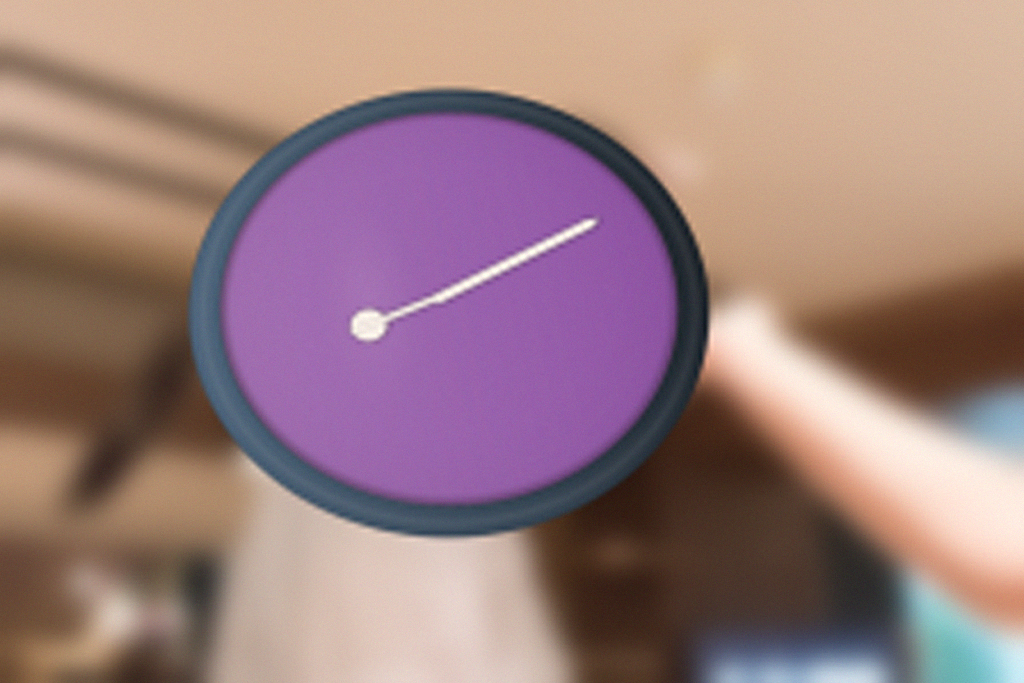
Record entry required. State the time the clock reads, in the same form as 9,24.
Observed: 8,10
